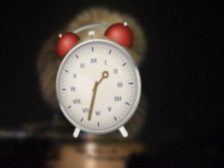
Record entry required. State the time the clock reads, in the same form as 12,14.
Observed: 1,33
